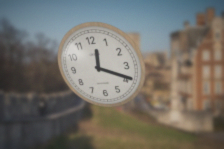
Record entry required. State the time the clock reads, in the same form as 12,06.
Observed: 12,19
